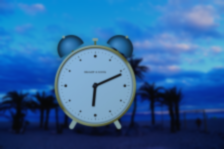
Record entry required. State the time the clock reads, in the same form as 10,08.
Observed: 6,11
